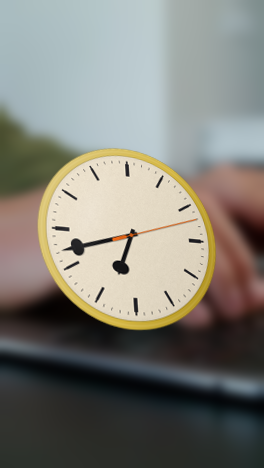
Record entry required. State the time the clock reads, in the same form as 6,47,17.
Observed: 6,42,12
